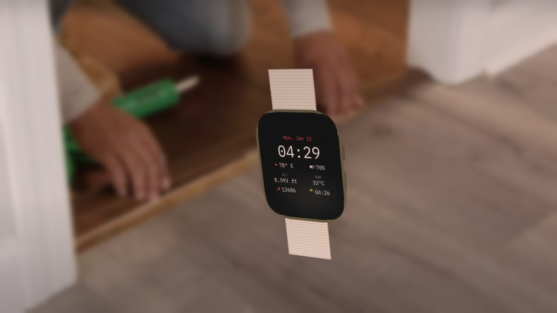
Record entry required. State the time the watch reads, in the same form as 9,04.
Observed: 4,29
